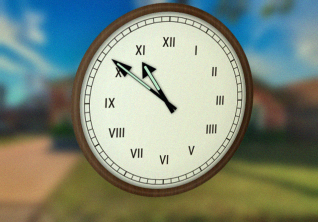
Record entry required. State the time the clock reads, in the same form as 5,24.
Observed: 10,51
